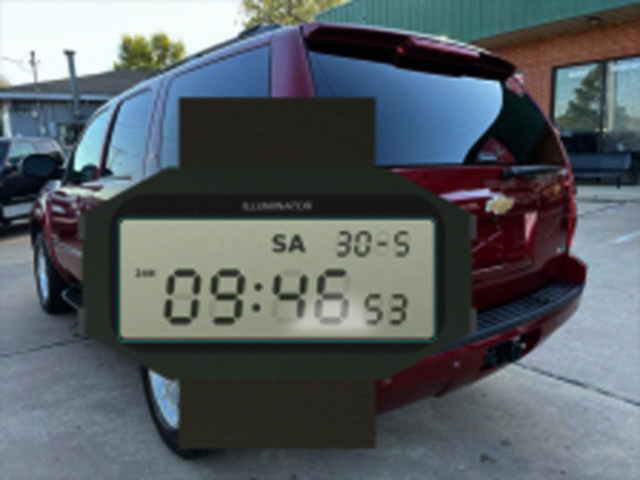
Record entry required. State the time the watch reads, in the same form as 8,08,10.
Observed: 9,46,53
